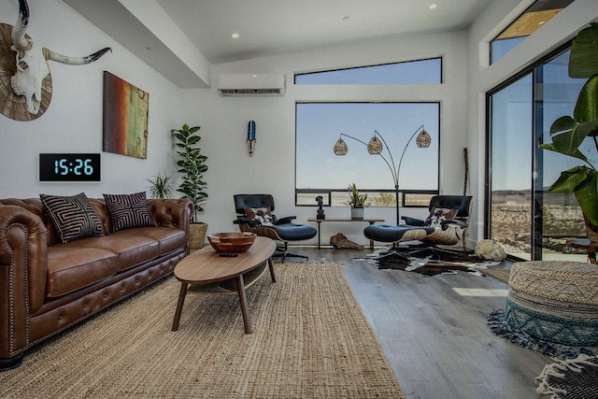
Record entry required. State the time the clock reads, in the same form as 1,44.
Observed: 15,26
